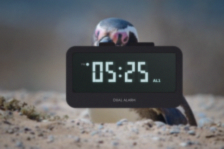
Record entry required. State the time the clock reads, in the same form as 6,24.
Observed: 5,25
